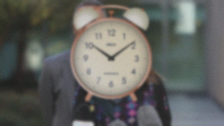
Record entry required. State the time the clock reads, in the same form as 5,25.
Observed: 10,09
